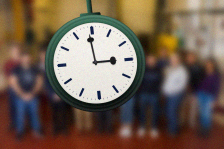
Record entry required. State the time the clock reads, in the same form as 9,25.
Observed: 2,59
